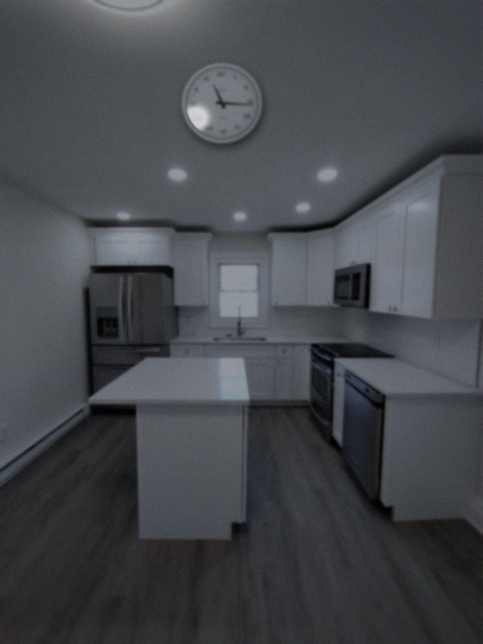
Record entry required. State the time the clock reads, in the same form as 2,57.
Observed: 11,16
